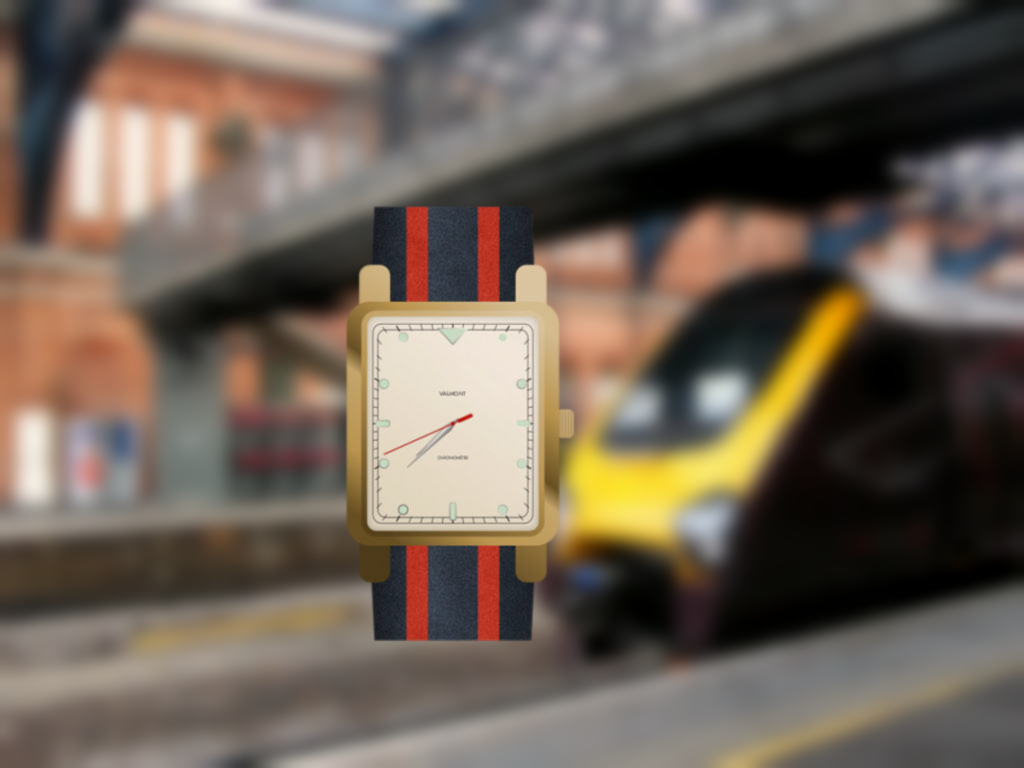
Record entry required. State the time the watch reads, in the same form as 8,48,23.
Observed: 7,37,41
